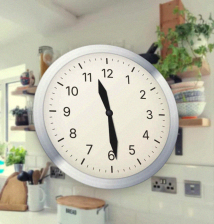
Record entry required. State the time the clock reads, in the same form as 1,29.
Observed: 11,29
